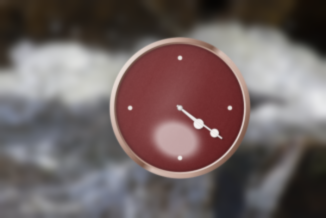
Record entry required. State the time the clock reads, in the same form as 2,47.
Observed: 4,21
